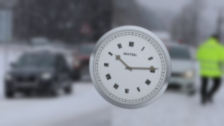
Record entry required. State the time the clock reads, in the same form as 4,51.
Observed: 10,14
